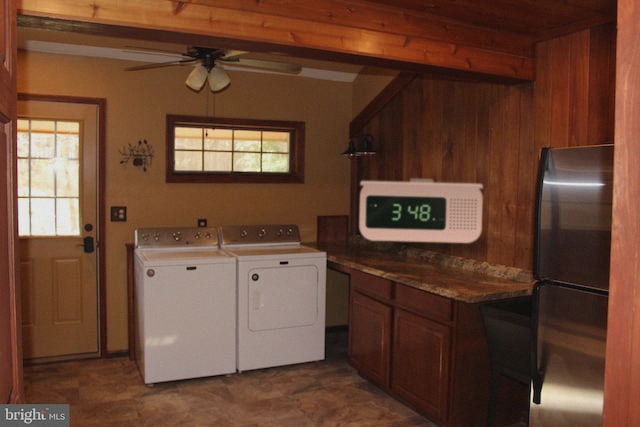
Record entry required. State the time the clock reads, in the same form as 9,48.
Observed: 3,48
